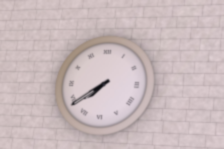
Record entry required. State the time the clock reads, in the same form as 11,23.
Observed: 7,39
